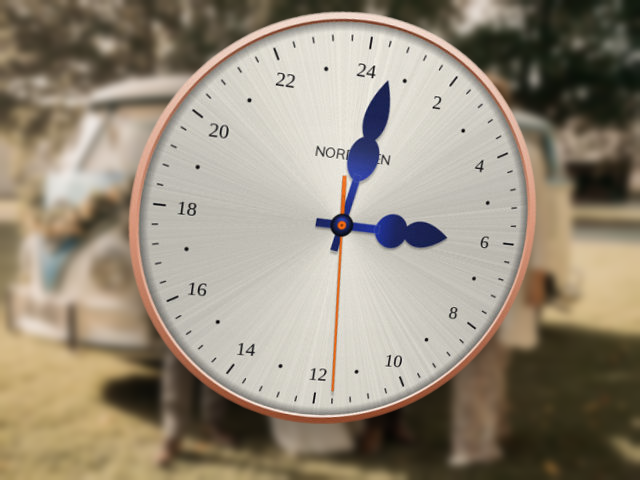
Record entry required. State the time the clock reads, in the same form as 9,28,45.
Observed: 6,01,29
